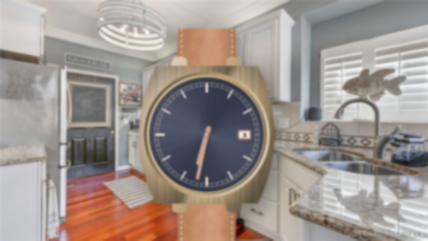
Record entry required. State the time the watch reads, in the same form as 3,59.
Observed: 6,32
